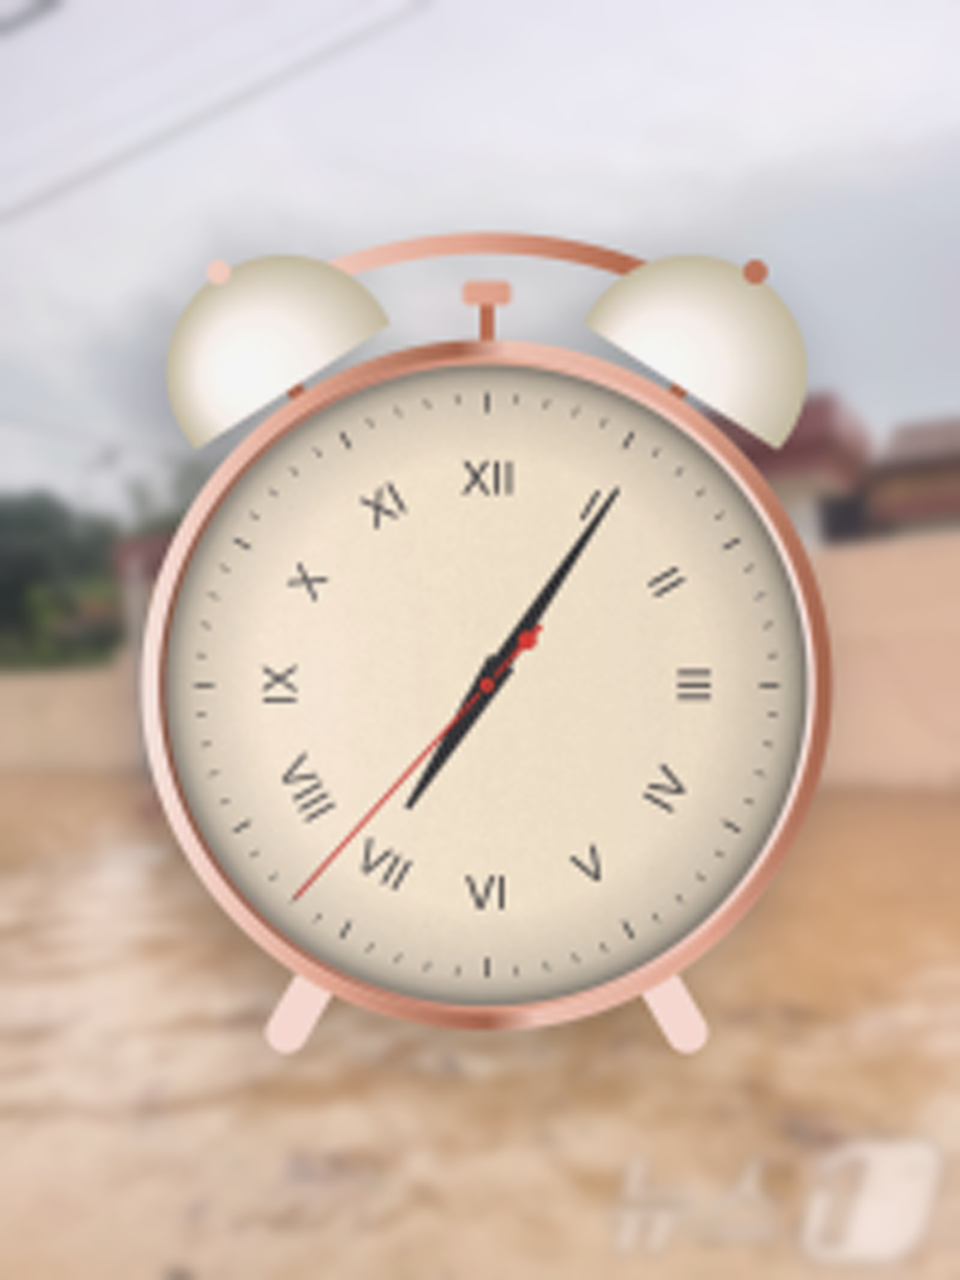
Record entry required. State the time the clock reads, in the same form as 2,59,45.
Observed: 7,05,37
